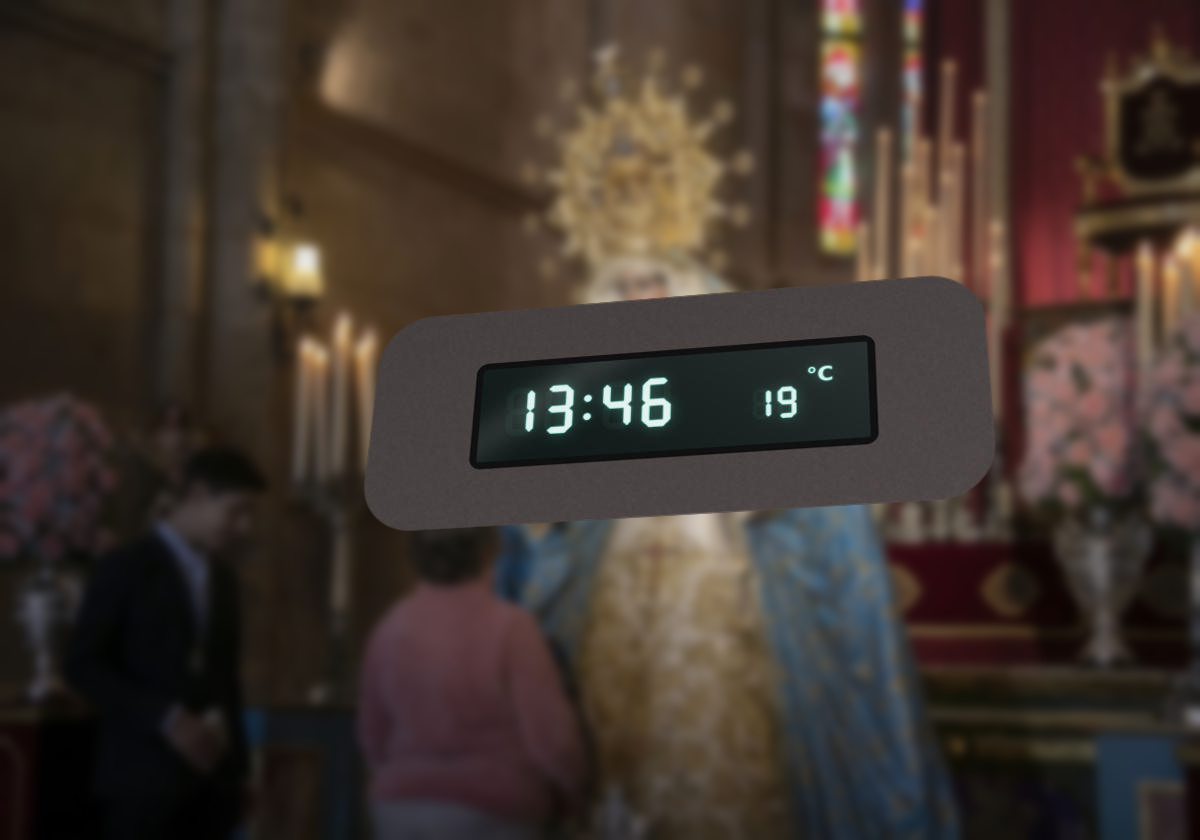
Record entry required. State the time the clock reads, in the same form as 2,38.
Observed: 13,46
